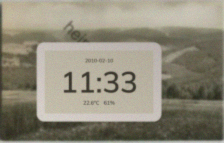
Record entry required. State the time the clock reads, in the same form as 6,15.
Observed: 11,33
